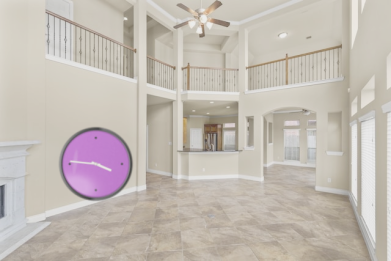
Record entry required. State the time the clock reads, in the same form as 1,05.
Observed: 3,46
